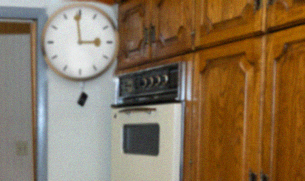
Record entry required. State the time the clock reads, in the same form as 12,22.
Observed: 2,59
